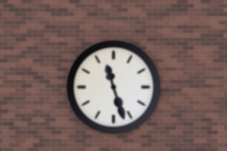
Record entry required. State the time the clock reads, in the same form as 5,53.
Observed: 11,27
